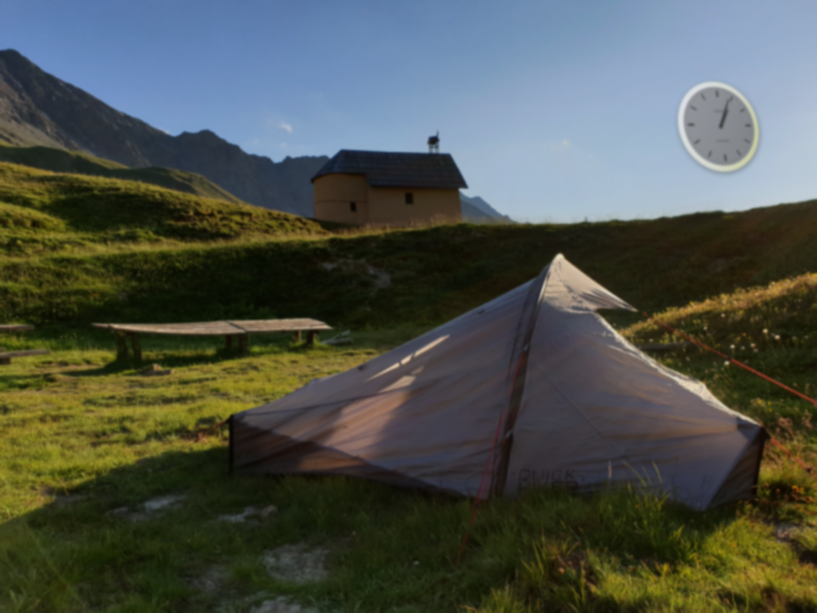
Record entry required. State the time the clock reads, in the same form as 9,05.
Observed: 1,04
